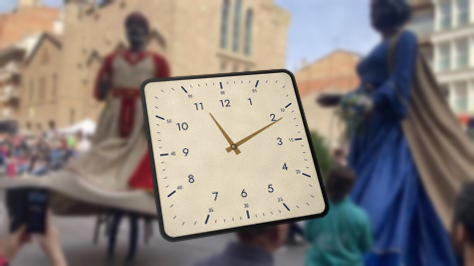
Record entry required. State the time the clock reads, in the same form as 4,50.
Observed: 11,11
